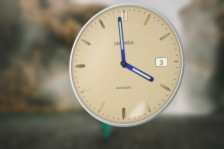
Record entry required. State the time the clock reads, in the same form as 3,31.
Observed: 3,59
